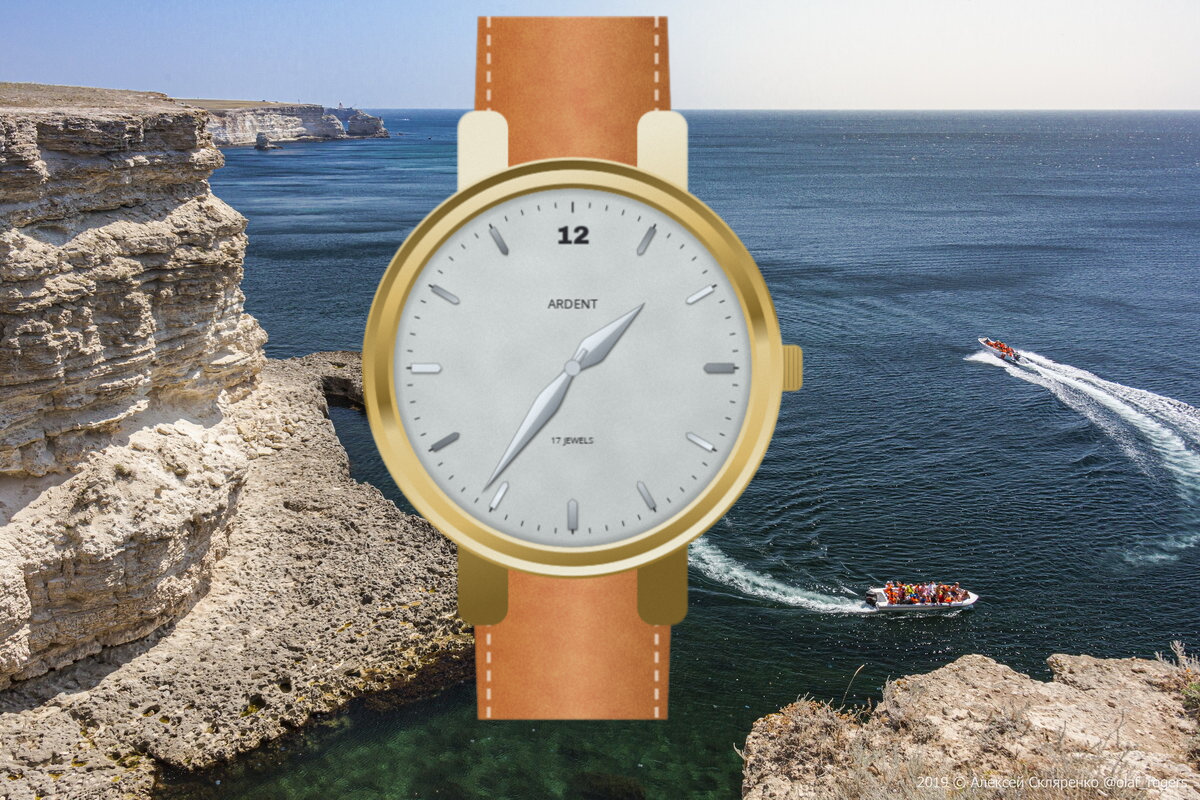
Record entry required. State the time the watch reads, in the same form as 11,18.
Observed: 1,36
